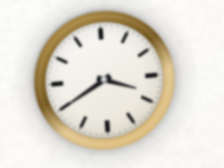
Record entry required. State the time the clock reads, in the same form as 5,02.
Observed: 3,40
